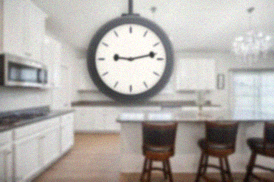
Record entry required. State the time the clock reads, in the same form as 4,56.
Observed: 9,13
